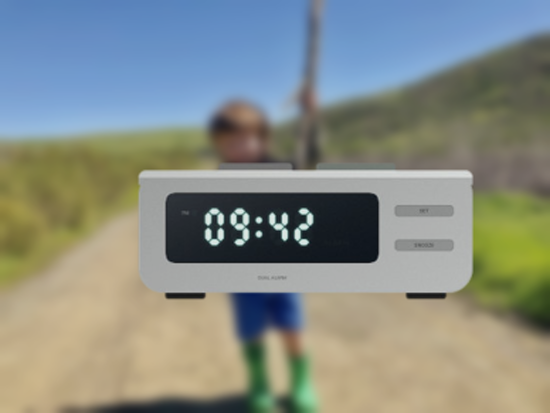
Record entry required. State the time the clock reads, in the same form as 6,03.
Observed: 9,42
